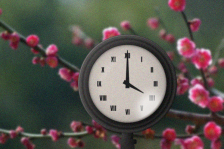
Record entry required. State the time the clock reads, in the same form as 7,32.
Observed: 4,00
